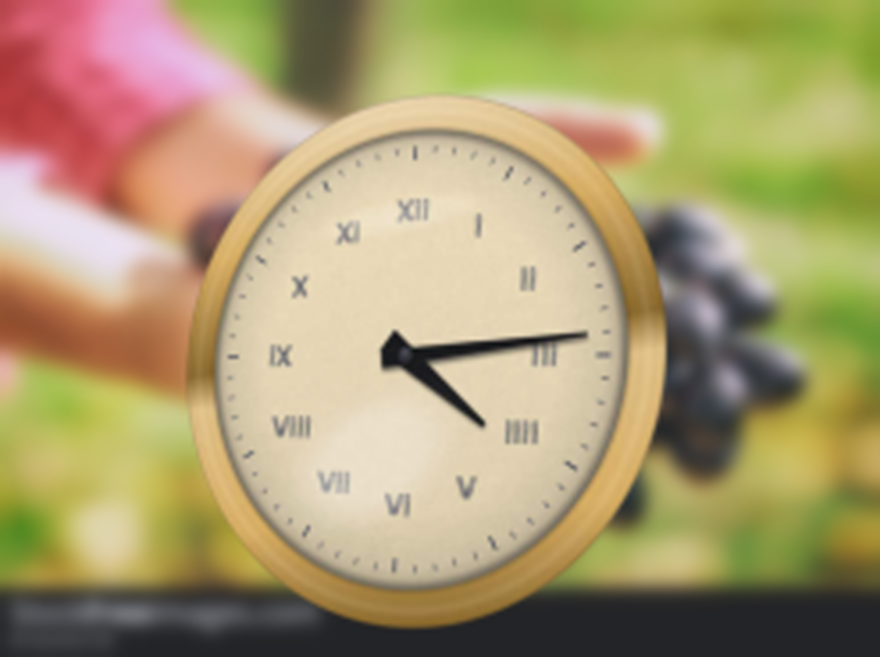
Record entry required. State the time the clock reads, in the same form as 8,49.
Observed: 4,14
